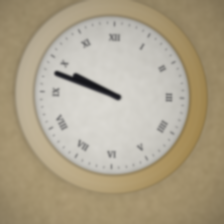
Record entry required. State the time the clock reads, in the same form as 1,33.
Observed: 9,48
